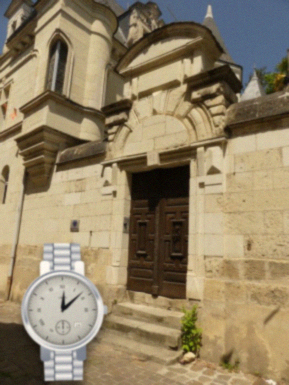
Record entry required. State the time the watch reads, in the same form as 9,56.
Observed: 12,08
